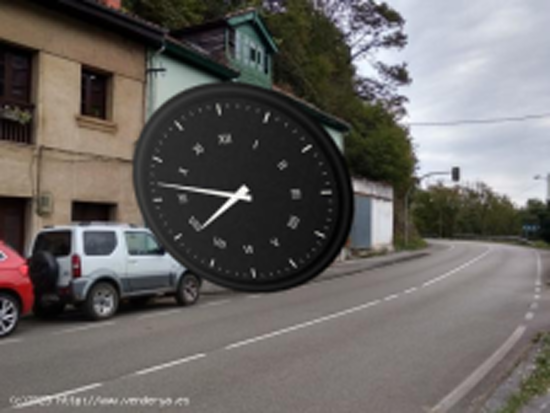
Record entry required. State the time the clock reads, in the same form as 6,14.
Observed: 7,47
